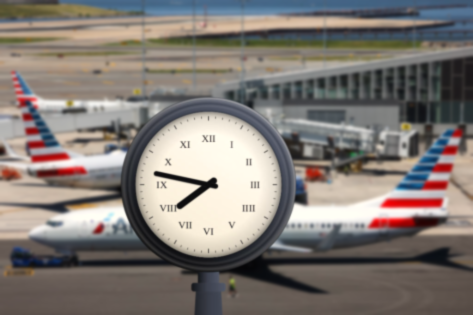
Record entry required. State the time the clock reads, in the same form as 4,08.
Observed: 7,47
